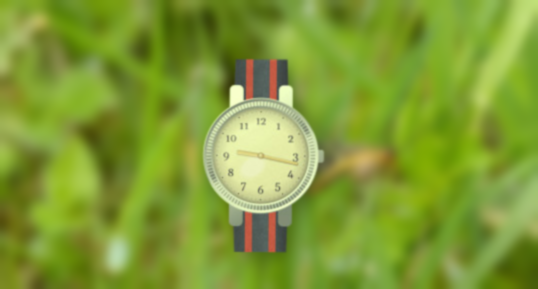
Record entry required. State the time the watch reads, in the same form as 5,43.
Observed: 9,17
